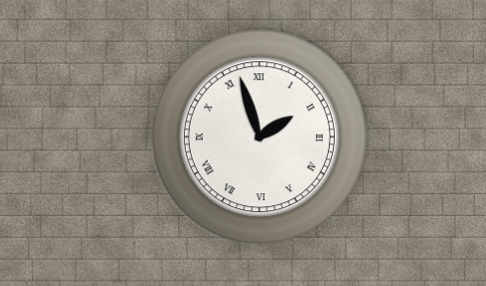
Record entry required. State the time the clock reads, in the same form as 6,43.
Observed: 1,57
